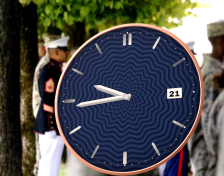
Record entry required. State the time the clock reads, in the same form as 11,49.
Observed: 9,44
